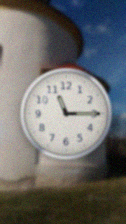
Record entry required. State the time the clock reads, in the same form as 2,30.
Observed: 11,15
